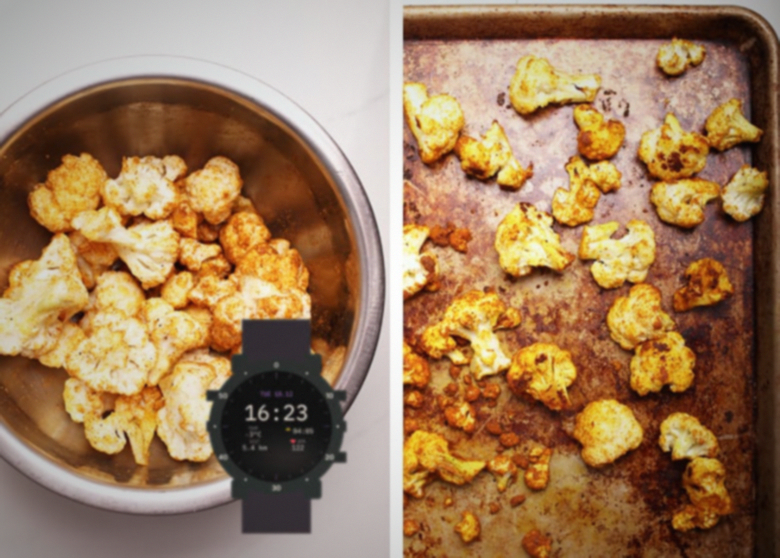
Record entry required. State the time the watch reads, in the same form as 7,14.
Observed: 16,23
